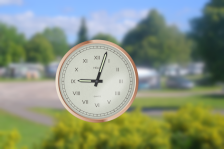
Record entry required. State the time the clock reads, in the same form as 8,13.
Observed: 9,03
